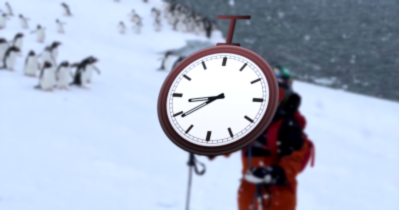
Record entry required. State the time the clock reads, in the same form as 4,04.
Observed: 8,39
